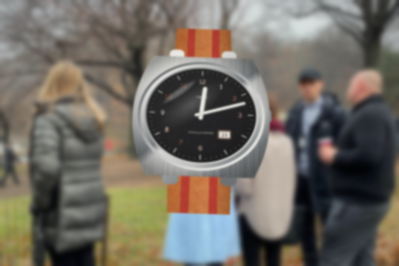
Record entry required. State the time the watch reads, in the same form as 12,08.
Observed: 12,12
